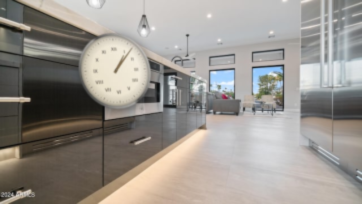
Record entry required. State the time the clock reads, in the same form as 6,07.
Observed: 1,07
